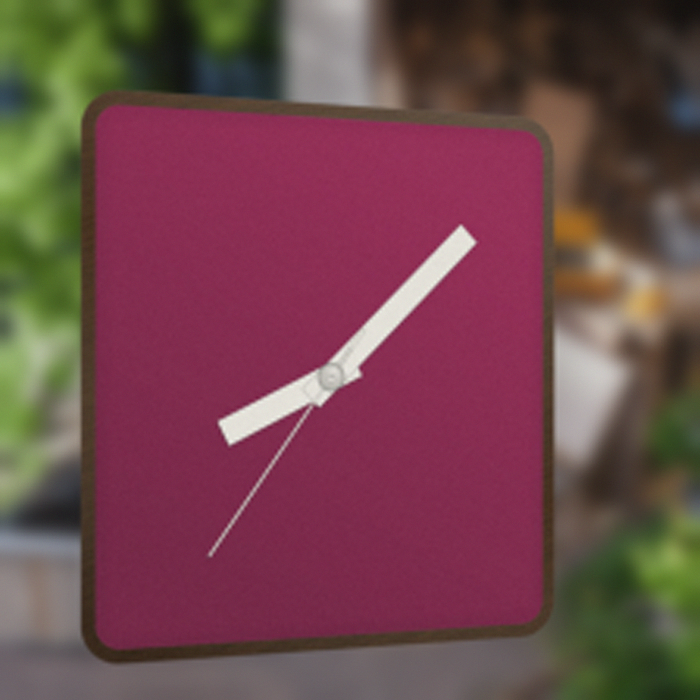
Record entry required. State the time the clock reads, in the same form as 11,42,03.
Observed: 8,07,36
